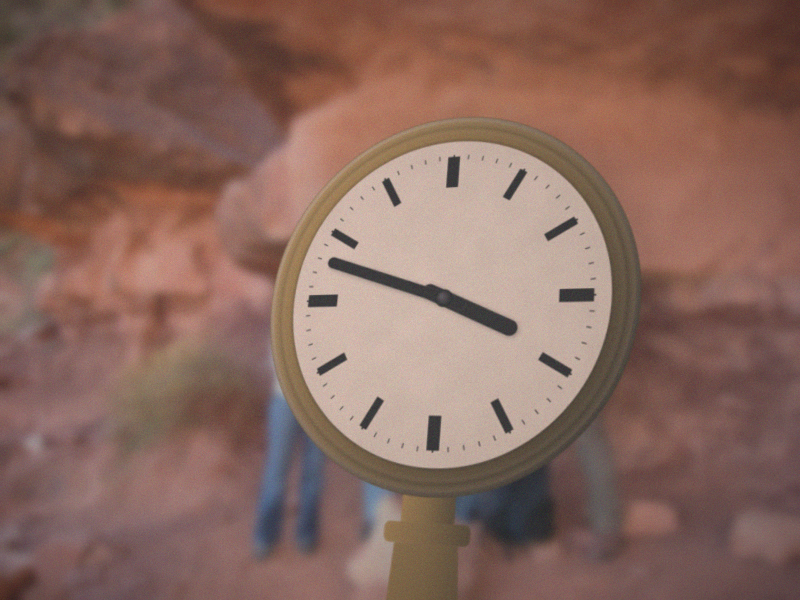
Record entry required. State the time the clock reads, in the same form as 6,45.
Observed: 3,48
